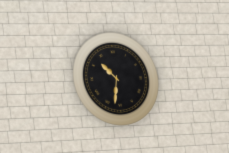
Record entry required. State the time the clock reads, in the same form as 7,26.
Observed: 10,32
